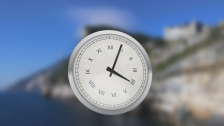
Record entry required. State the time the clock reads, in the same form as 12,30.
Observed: 4,04
